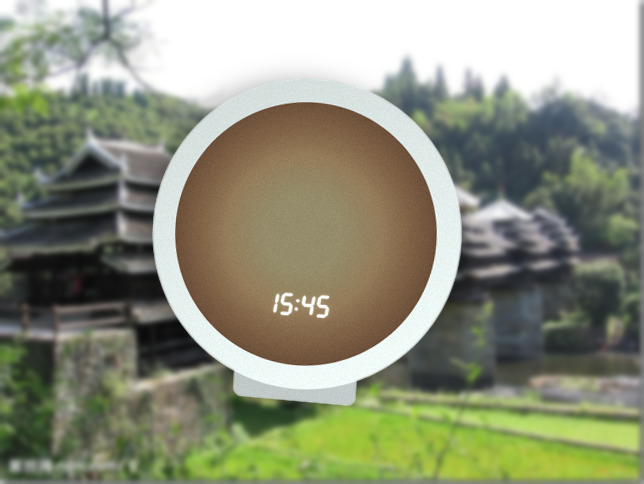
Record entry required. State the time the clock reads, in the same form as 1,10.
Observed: 15,45
